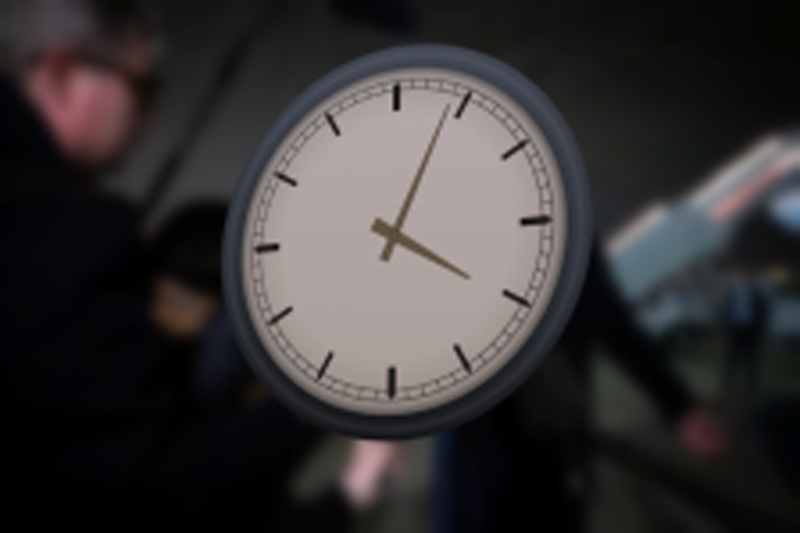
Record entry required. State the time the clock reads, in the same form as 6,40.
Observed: 4,04
